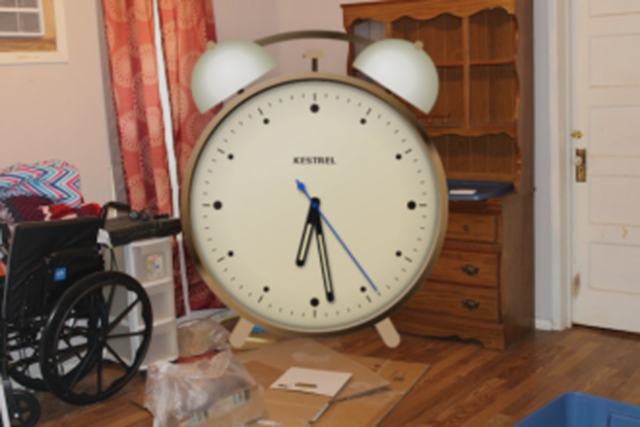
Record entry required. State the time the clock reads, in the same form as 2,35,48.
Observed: 6,28,24
